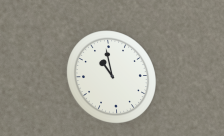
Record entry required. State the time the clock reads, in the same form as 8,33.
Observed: 10,59
